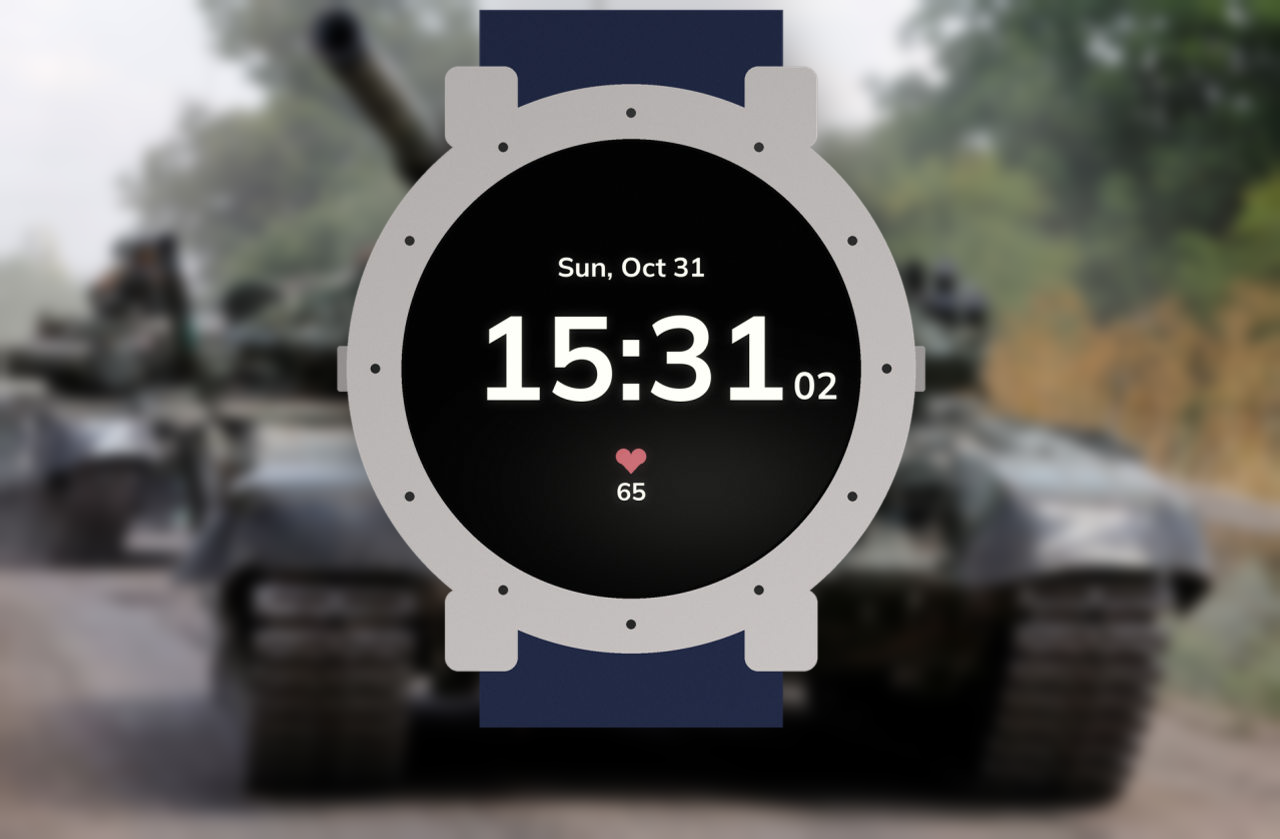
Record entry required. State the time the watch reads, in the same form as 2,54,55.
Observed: 15,31,02
